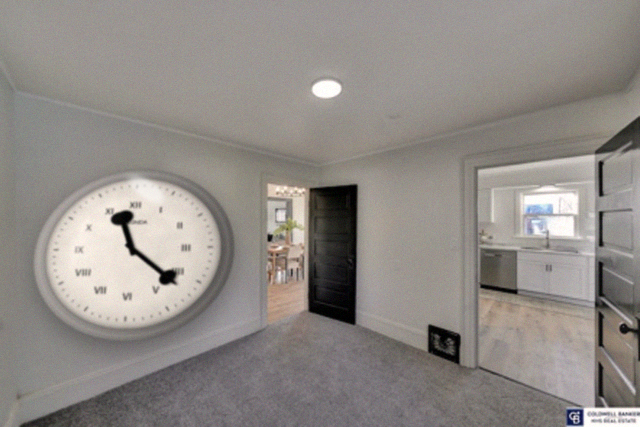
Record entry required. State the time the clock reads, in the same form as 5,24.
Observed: 11,22
